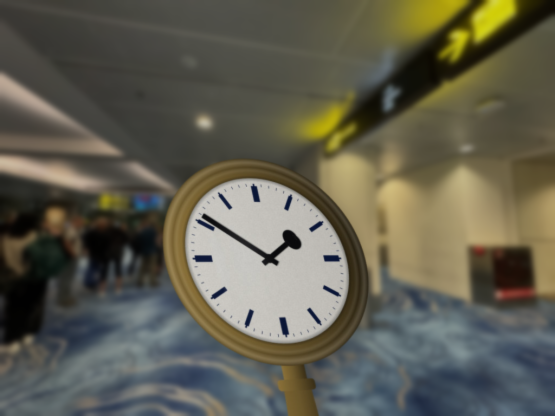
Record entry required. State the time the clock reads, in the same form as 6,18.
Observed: 1,51
